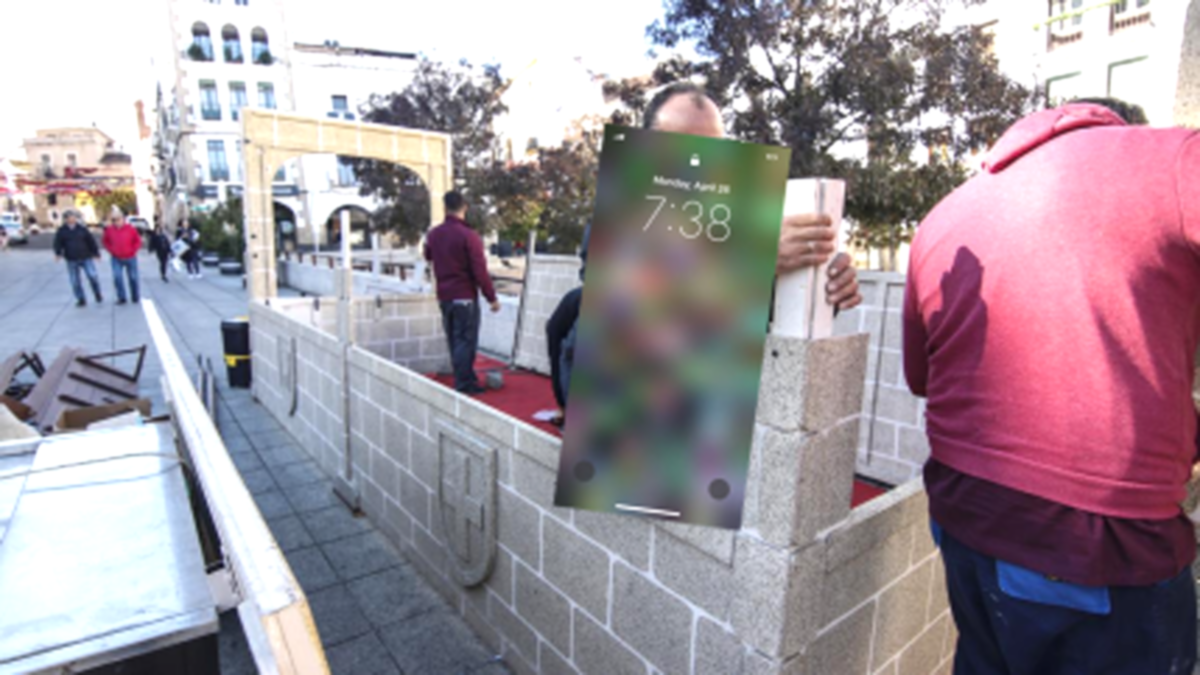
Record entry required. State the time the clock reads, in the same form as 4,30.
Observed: 7,38
